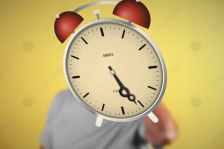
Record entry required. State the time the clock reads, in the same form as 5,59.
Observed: 5,26
